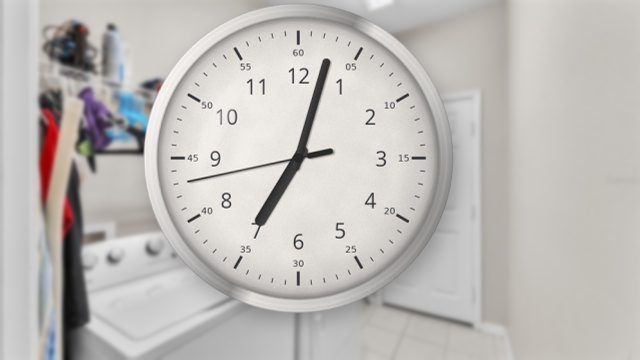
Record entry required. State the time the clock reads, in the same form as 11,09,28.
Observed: 7,02,43
